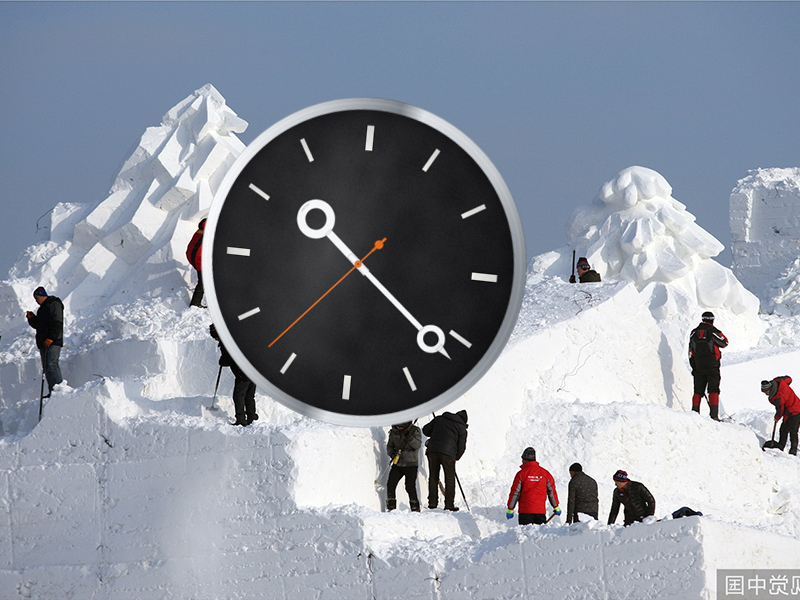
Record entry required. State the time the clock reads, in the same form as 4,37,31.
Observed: 10,21,37
